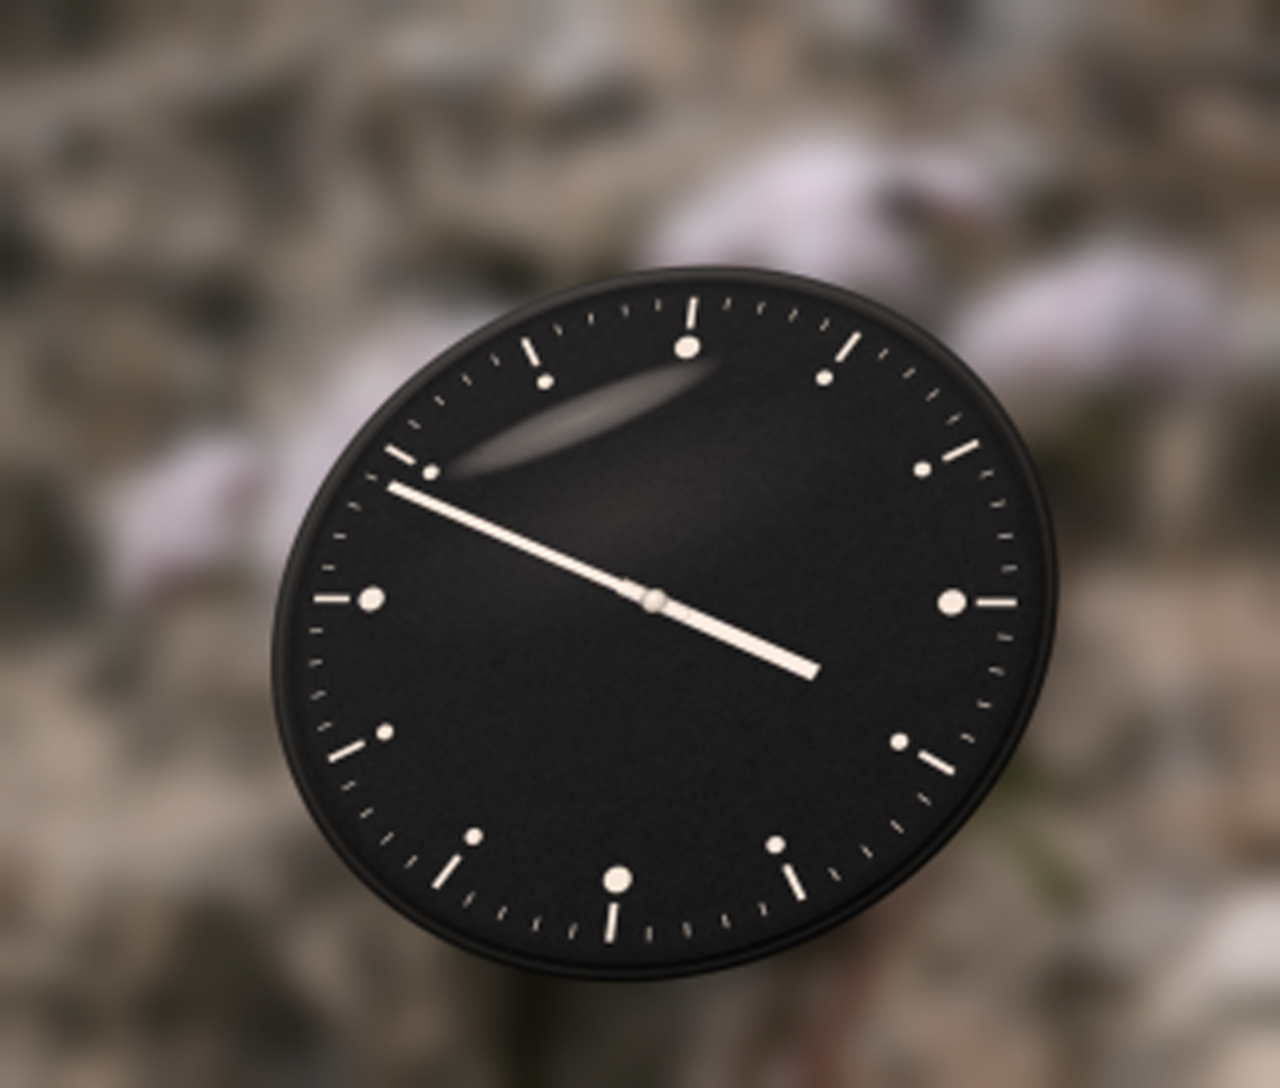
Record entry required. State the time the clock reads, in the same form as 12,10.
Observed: 3,49
